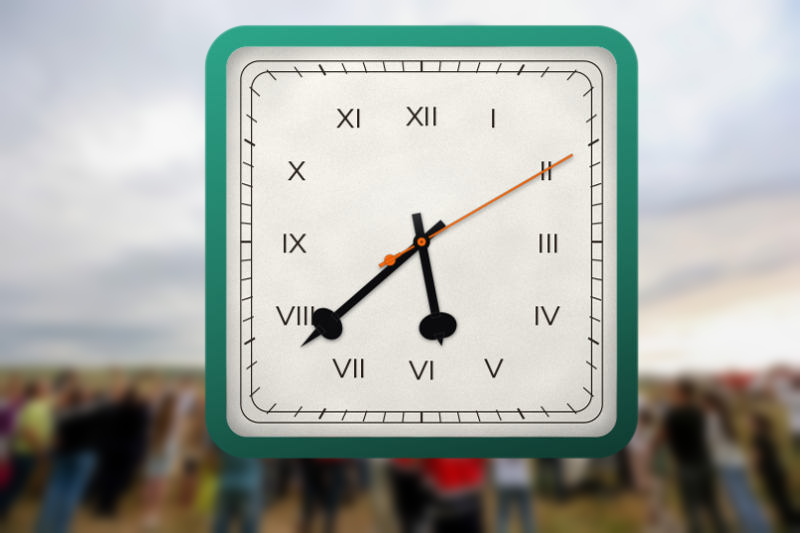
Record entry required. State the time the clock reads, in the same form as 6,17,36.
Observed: 5,38,10
